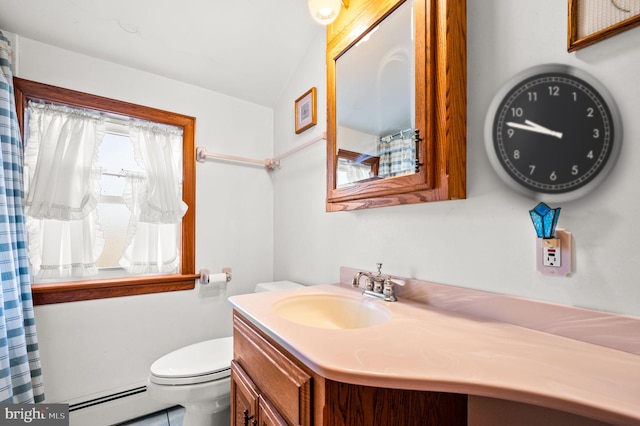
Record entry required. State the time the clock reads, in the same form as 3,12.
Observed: 9,47
